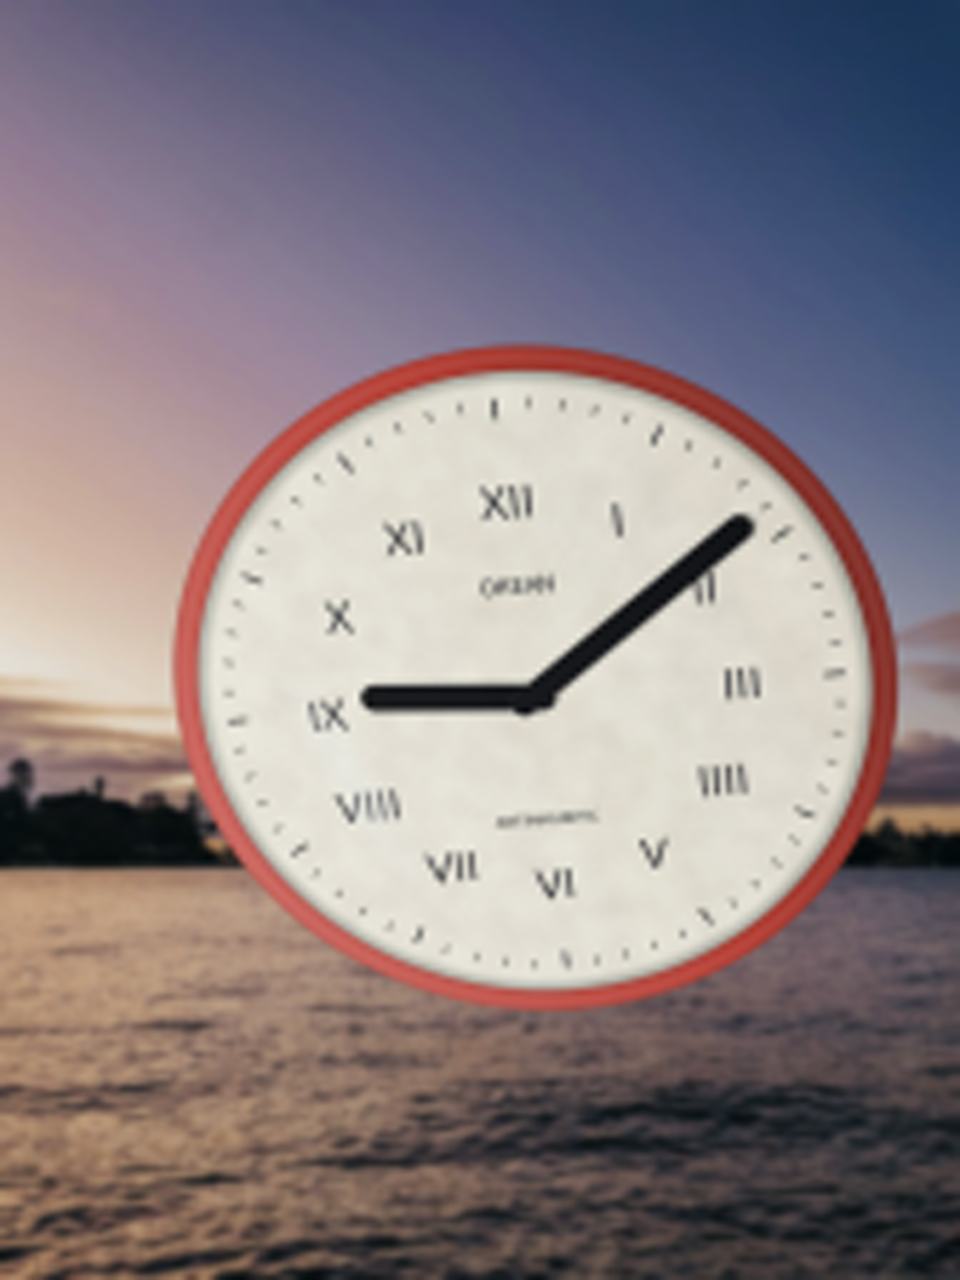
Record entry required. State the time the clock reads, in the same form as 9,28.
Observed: 9,09
